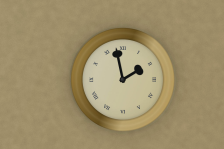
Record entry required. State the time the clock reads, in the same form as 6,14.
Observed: 1,58
